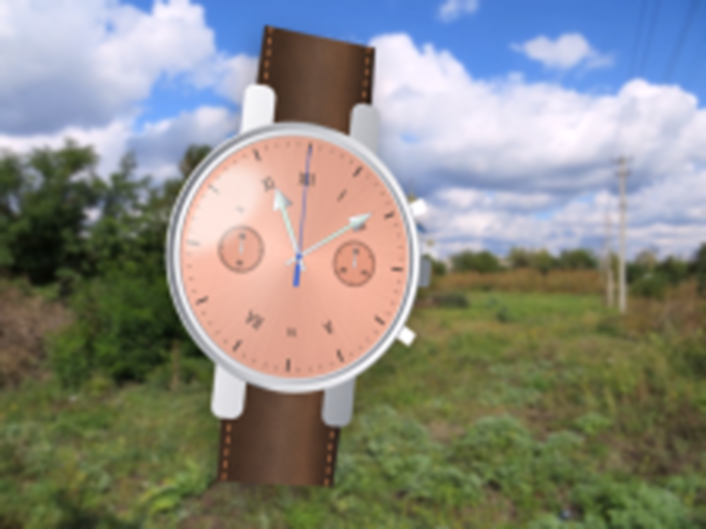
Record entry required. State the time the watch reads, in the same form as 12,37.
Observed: 11,09
